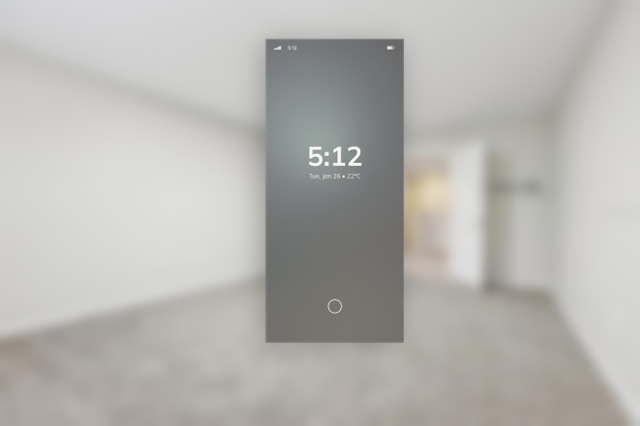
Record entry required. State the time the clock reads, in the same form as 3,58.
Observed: 5,12
